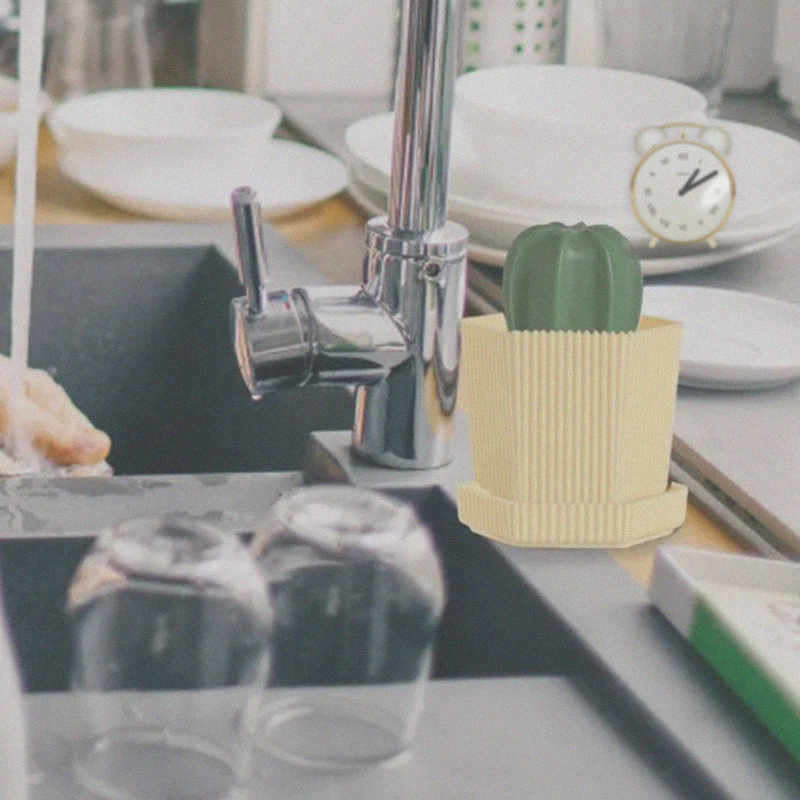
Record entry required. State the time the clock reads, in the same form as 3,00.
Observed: 1,10
